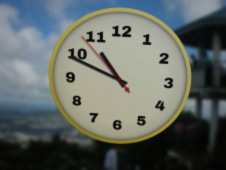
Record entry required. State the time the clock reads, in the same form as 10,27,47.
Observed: 10,48,53
